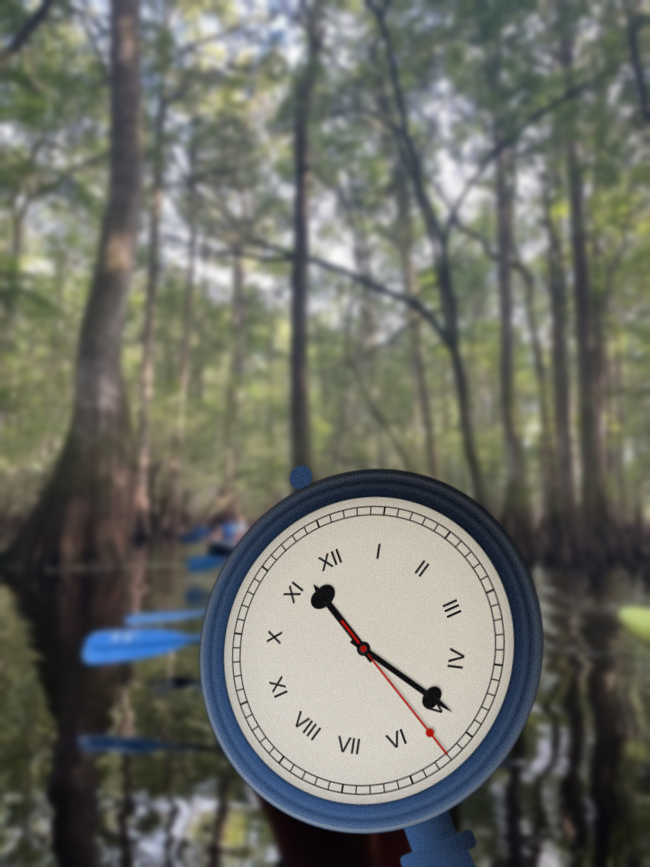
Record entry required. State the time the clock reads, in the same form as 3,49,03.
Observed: 11,24,27
